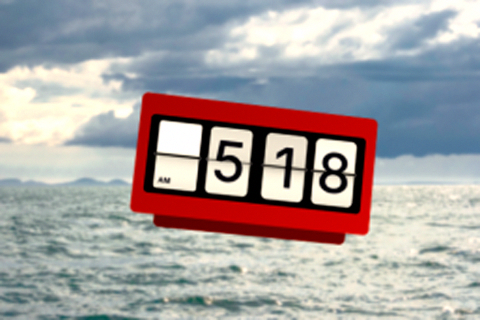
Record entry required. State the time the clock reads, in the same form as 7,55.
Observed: 5,18
